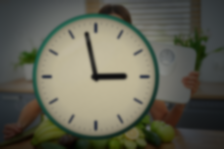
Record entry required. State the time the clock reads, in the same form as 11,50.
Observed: 2,58
